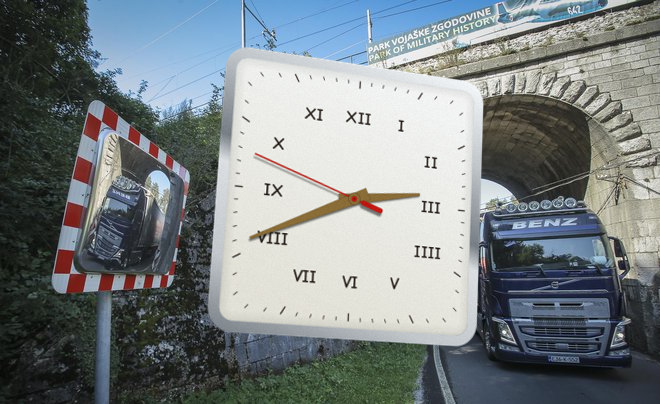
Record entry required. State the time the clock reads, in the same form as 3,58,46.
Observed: 2,40,48
